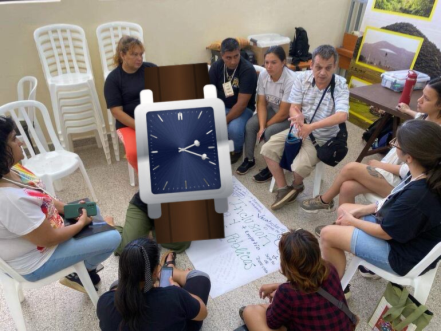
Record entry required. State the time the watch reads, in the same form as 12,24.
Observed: 2,19
